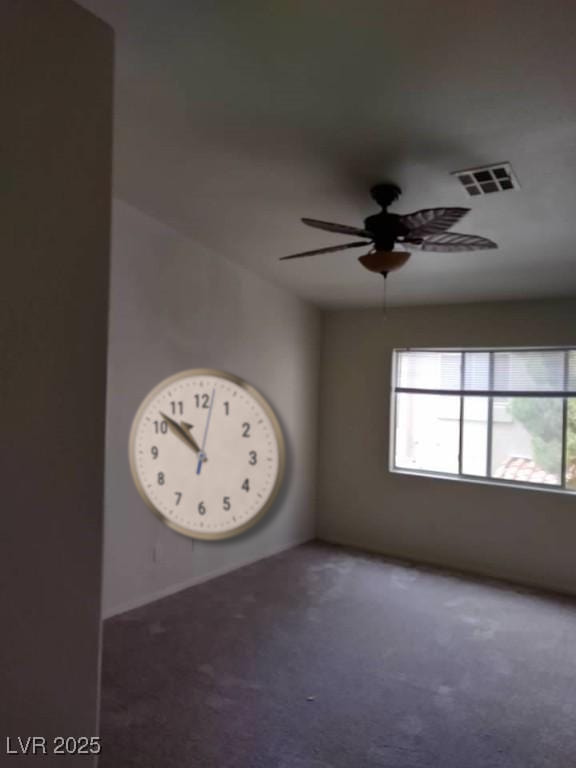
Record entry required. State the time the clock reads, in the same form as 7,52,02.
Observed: 10,52,02
